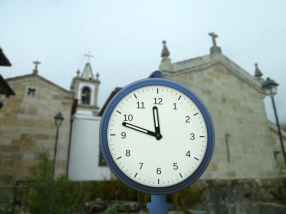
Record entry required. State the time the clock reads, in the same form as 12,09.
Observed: 11,48
